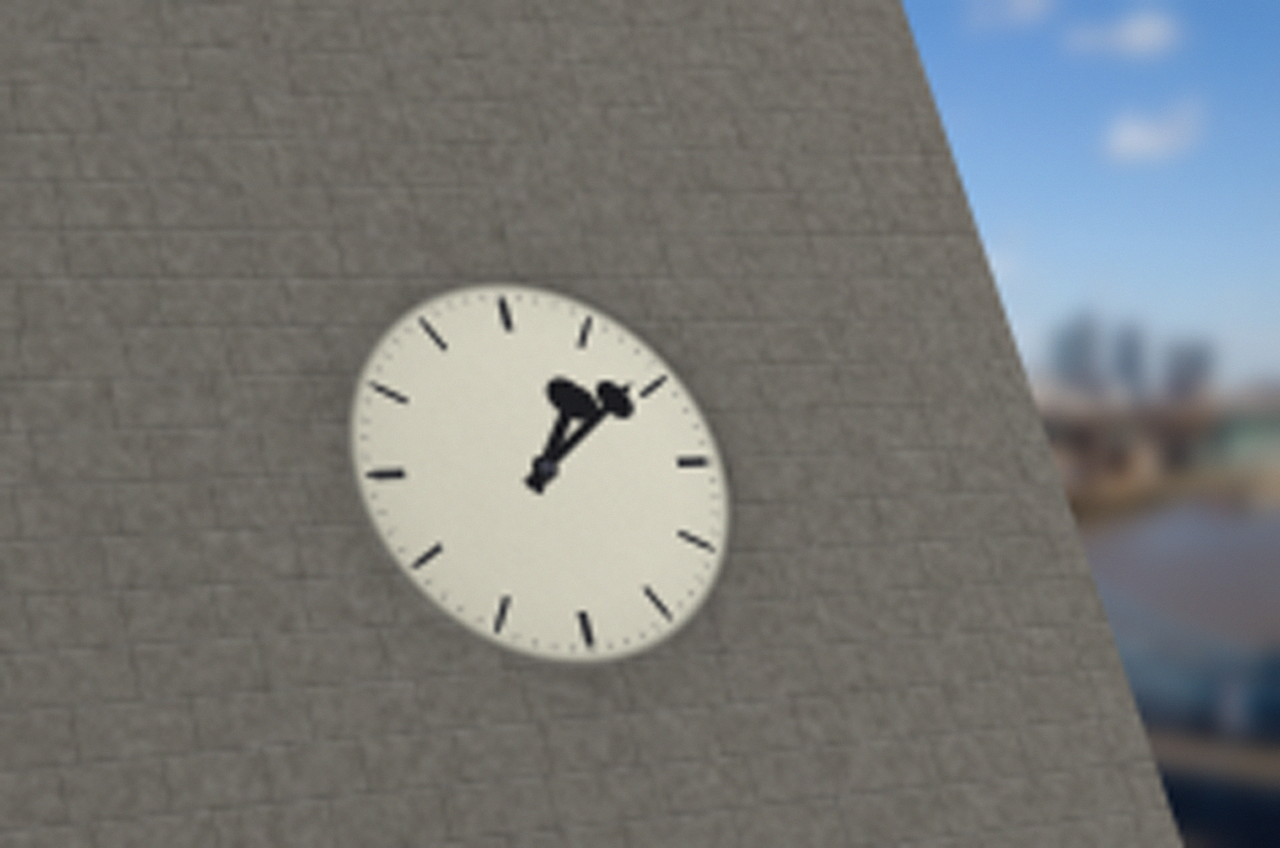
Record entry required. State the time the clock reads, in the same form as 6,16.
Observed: 1,09
